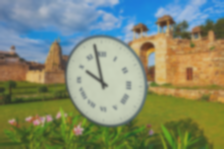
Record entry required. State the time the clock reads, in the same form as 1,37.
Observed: 9,58
